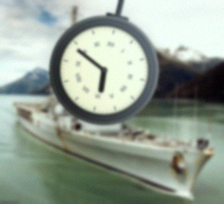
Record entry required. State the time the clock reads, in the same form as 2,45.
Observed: 5,49
